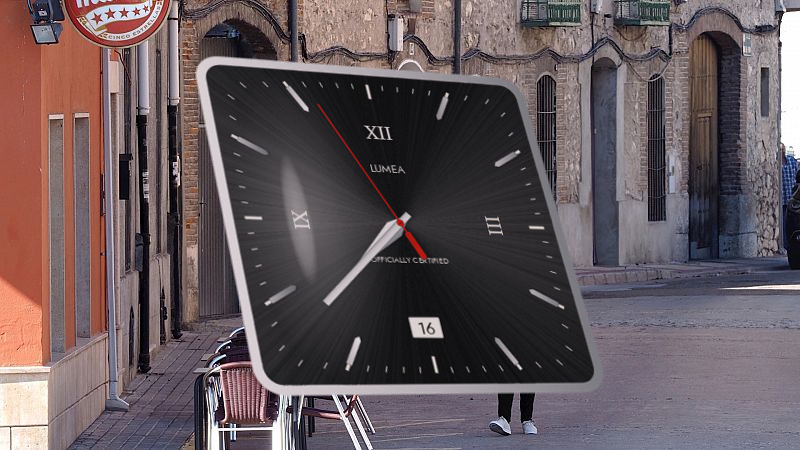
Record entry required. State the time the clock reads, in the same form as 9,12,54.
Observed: 7,37,56
